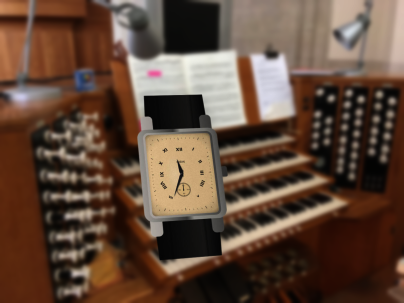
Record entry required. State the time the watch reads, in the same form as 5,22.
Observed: 11,34
